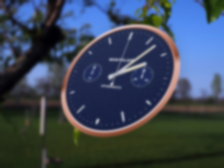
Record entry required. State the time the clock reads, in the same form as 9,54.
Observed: 2,07
